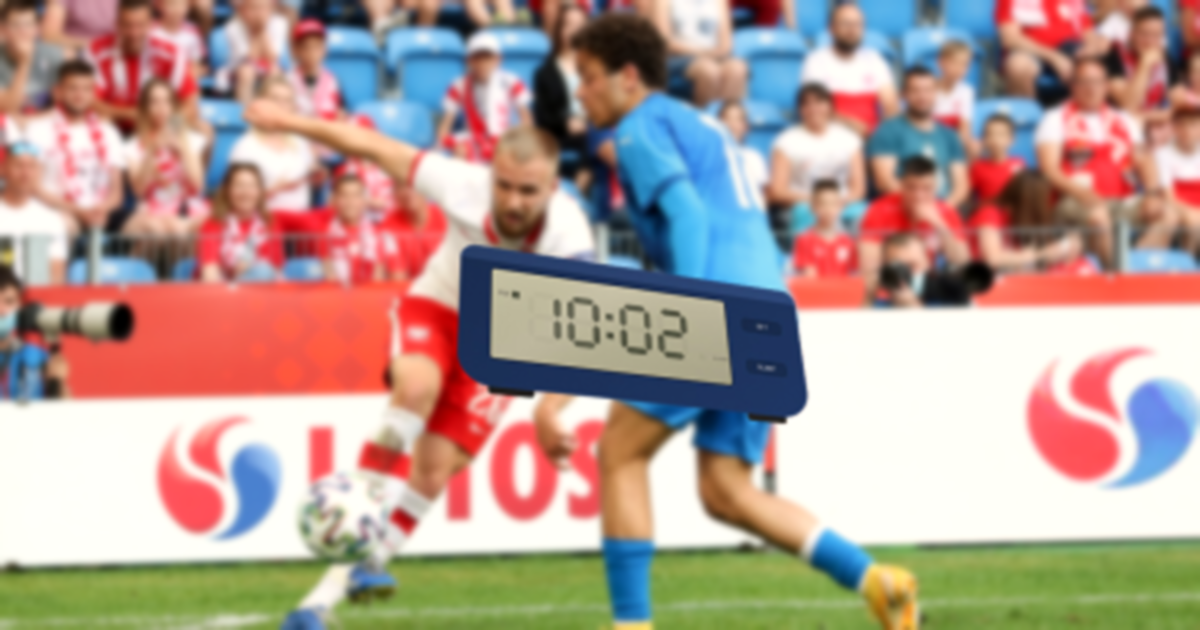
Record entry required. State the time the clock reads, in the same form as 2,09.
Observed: 10,02
